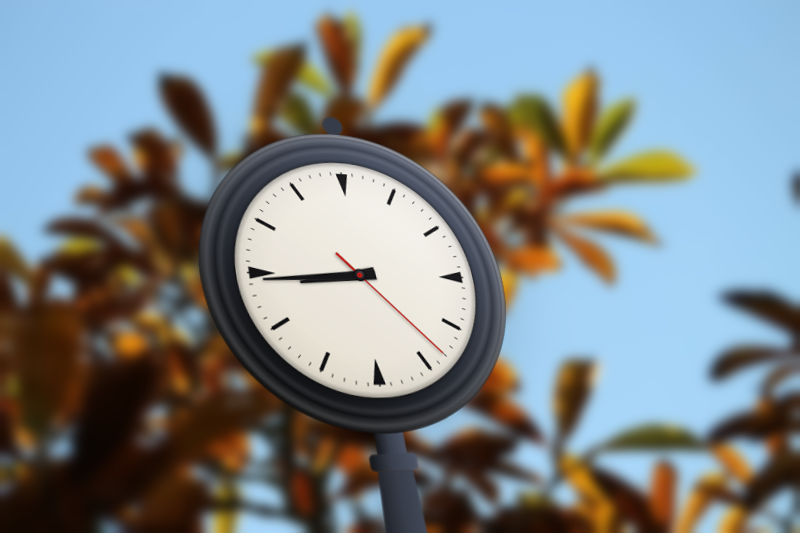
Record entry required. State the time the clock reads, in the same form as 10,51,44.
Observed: 8,44,23
